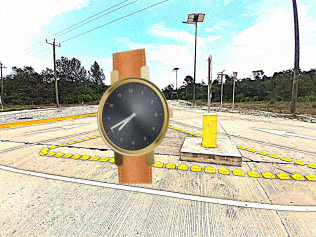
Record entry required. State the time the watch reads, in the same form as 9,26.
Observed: 7,41
